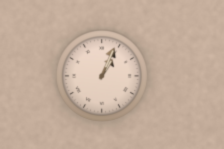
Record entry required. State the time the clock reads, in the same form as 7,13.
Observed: 1,04
